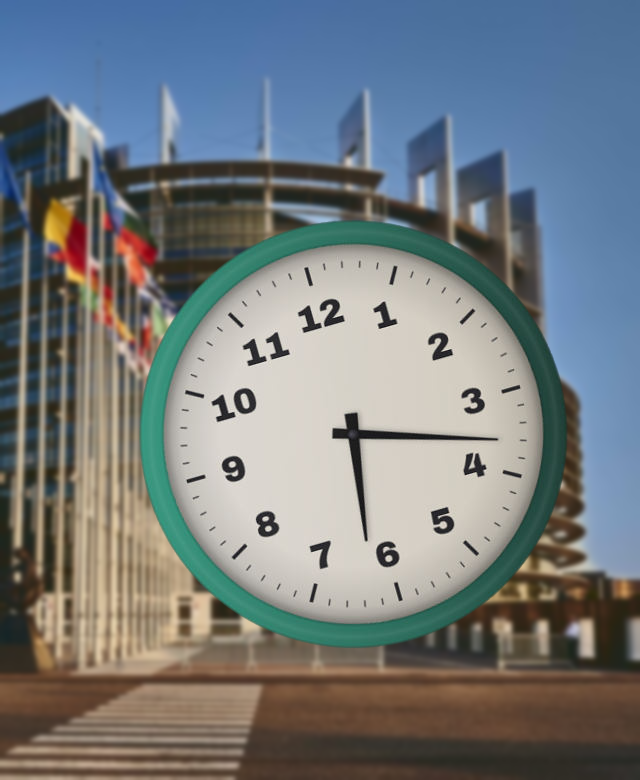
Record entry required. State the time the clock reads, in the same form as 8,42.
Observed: 6,18
